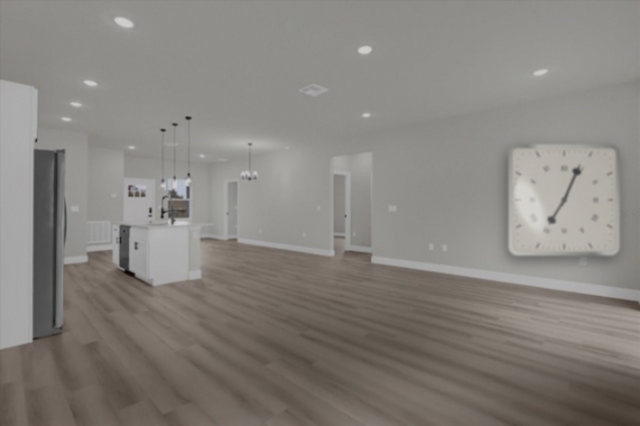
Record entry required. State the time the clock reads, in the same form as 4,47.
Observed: 7,04
